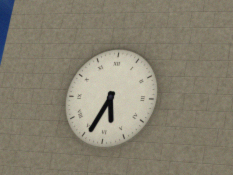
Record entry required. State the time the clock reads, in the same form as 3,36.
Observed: 5,34
